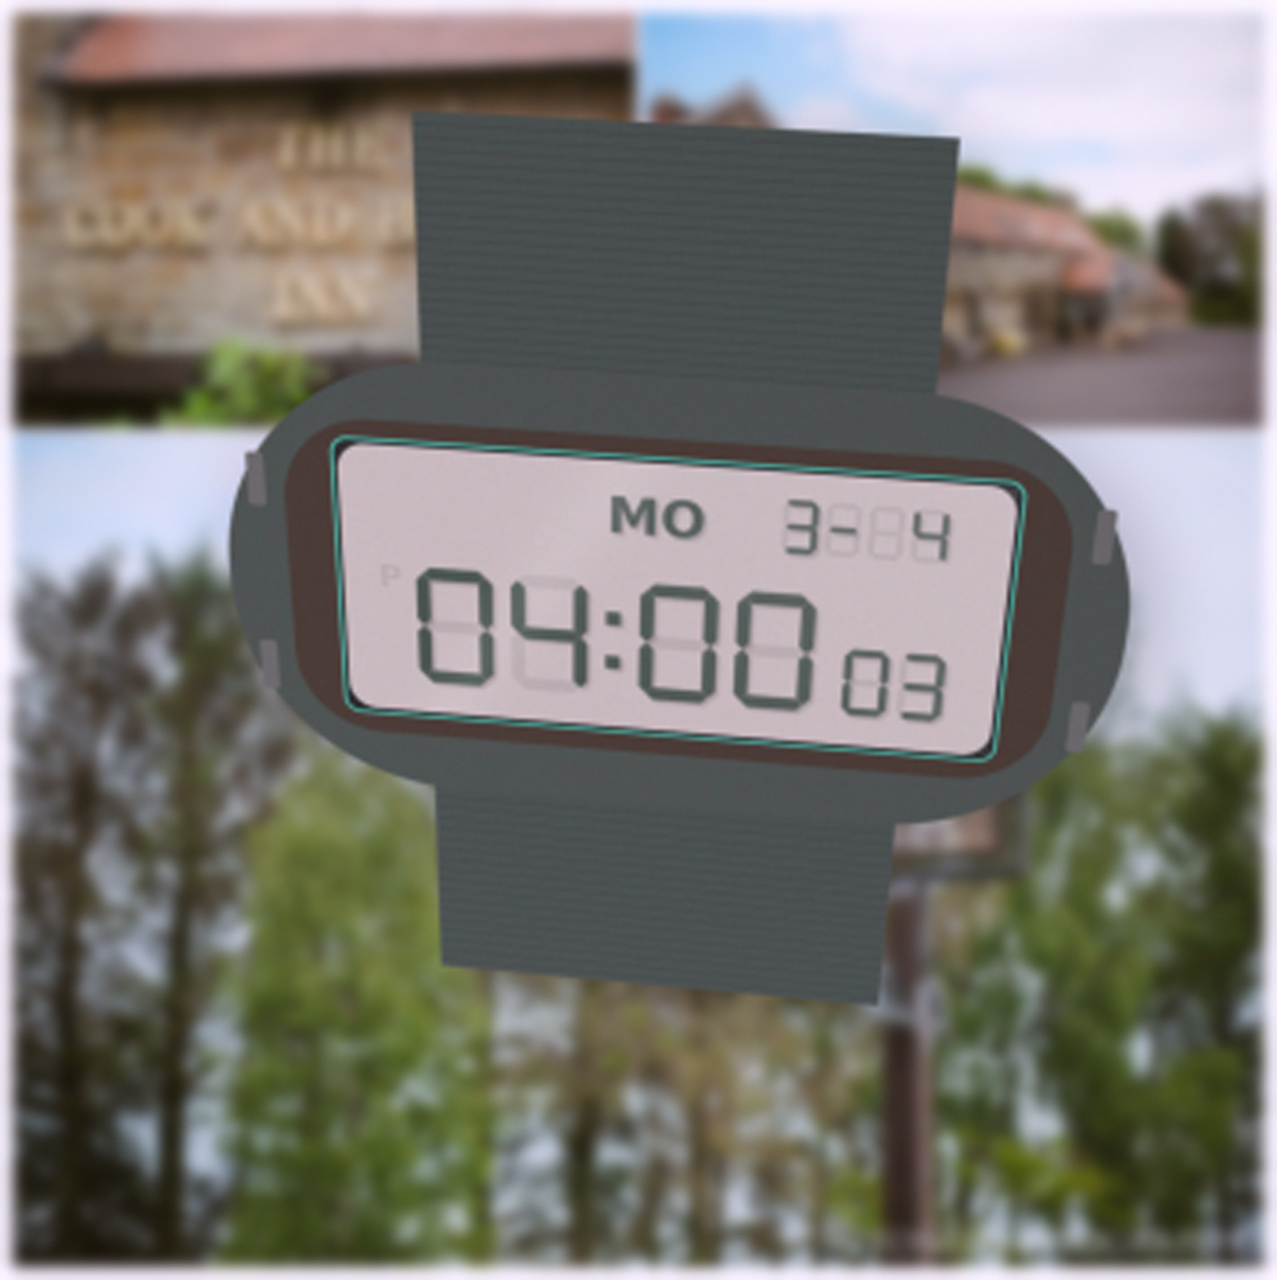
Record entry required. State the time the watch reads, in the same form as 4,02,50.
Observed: 4,00,03
